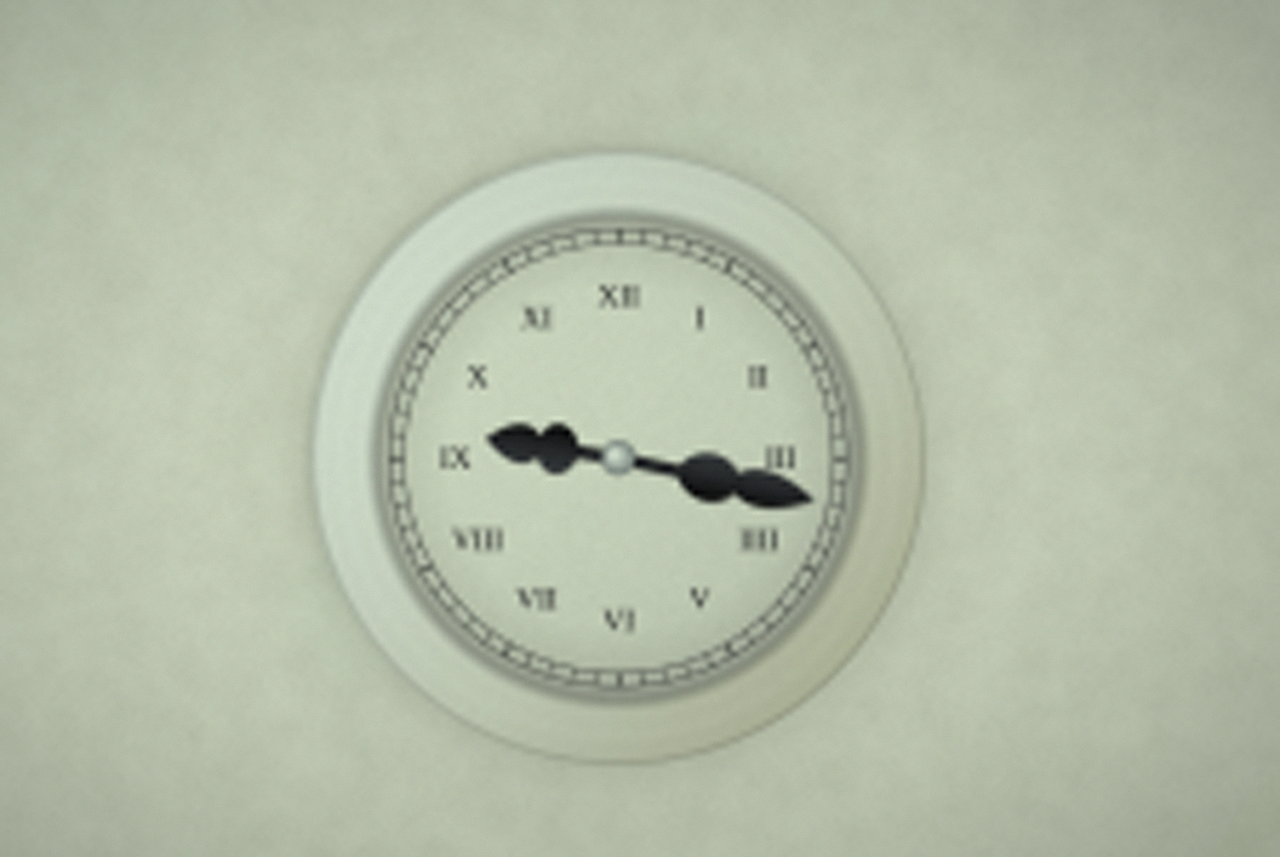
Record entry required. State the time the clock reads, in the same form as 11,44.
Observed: 9,17
